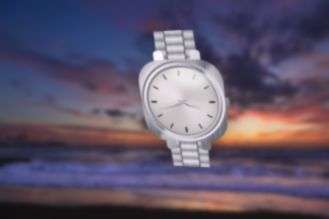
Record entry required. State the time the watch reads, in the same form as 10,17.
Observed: 3,42
